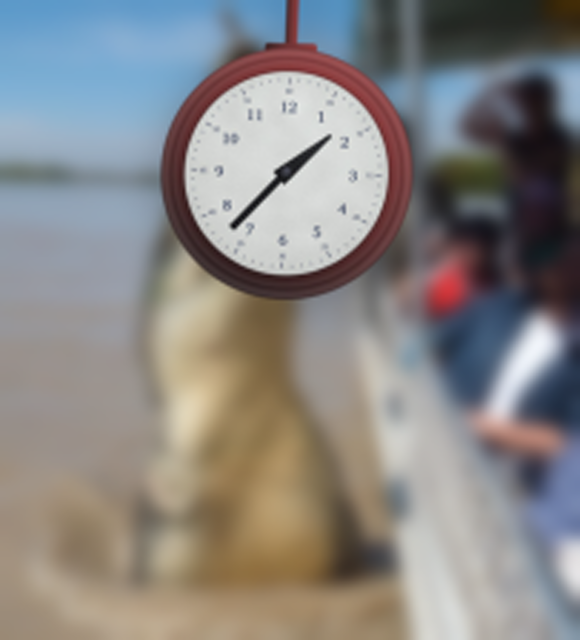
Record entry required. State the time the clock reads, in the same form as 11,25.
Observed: 1,37
